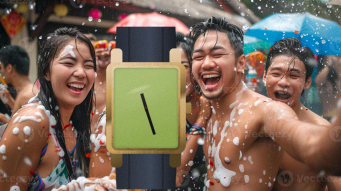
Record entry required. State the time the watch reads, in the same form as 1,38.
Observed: 11,27
